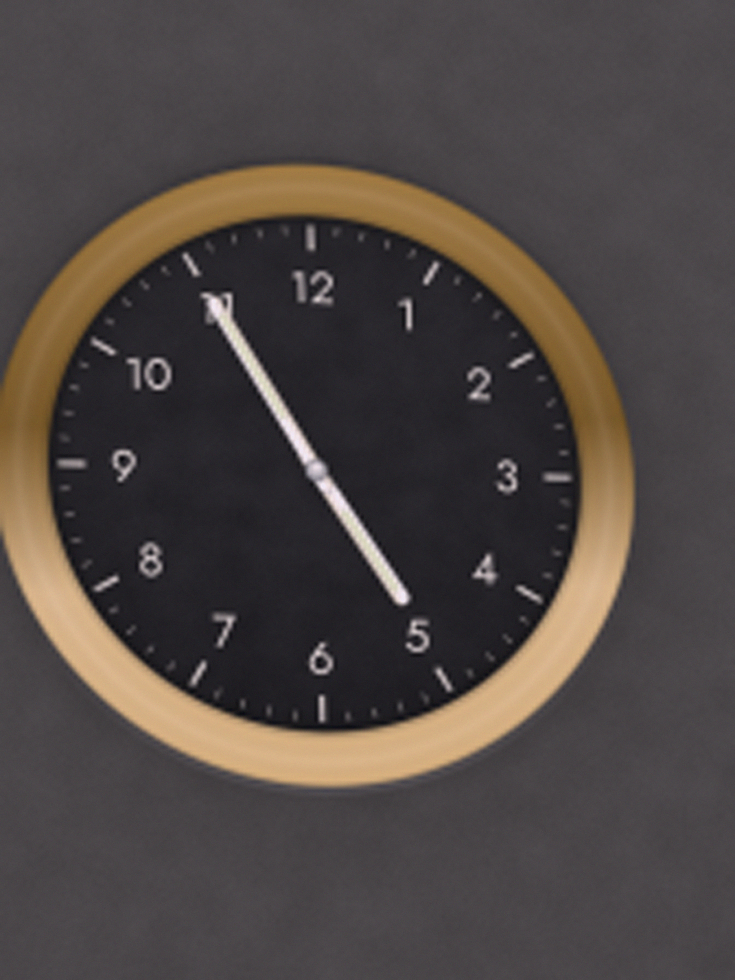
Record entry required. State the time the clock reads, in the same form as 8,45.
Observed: 4,55
